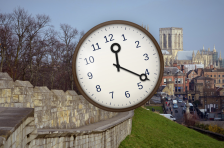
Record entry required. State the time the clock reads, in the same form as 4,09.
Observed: 12,22
